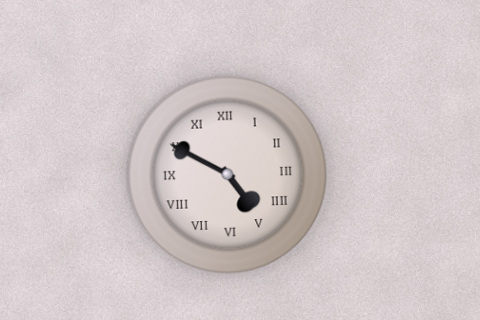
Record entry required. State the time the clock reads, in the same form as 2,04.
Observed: 4,50
